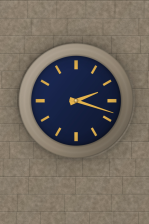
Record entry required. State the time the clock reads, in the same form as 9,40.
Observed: 2,18
